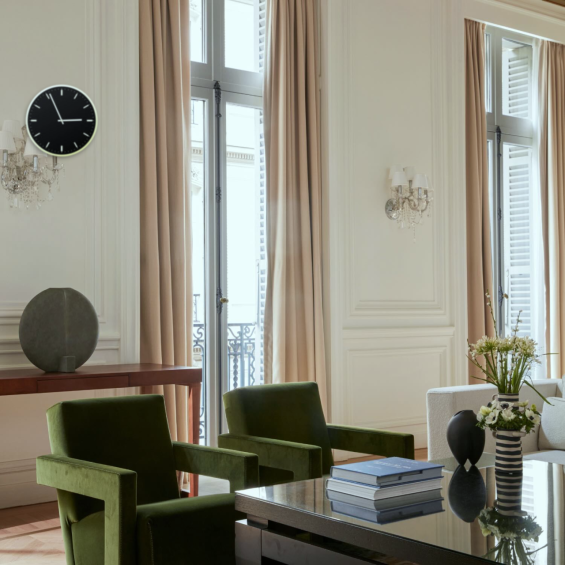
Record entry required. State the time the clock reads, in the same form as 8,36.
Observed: 2,56
